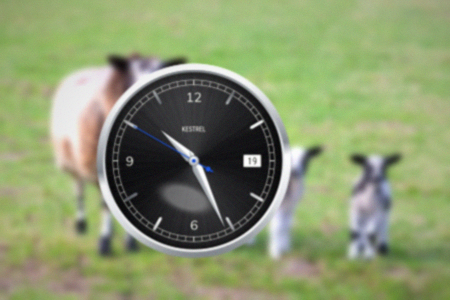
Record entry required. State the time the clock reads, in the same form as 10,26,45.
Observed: 10,25,50
